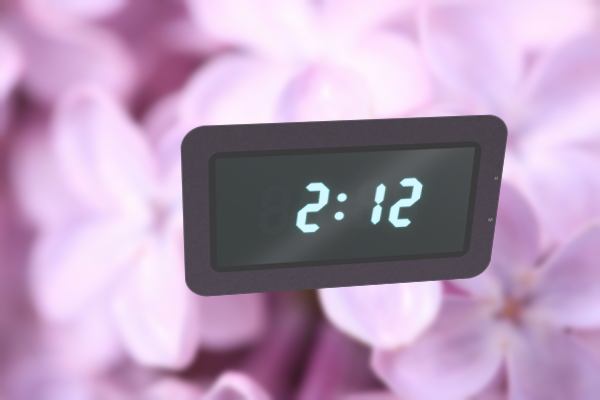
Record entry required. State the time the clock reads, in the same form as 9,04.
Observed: 2,12
